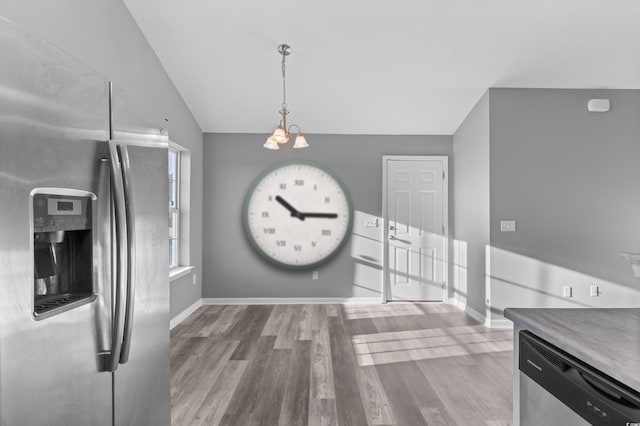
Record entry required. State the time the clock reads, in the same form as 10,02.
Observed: 10,15
